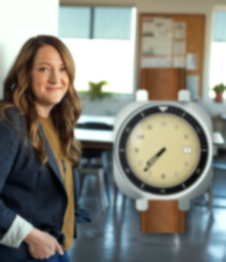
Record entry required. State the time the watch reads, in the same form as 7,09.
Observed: 7,37
